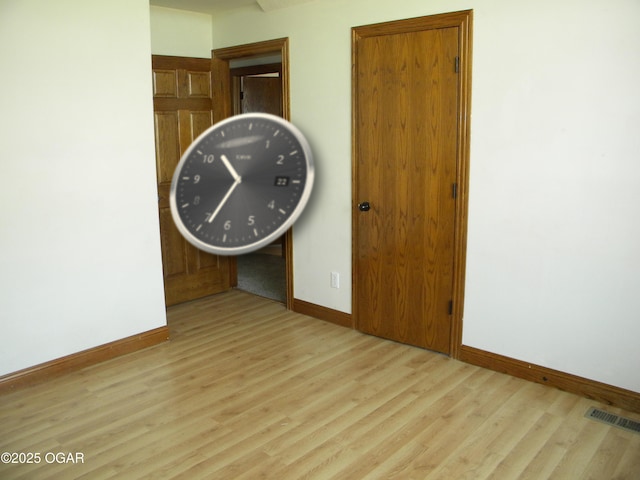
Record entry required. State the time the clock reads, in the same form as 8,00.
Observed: 10,34
